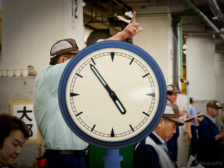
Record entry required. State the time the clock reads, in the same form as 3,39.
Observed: 4,54
